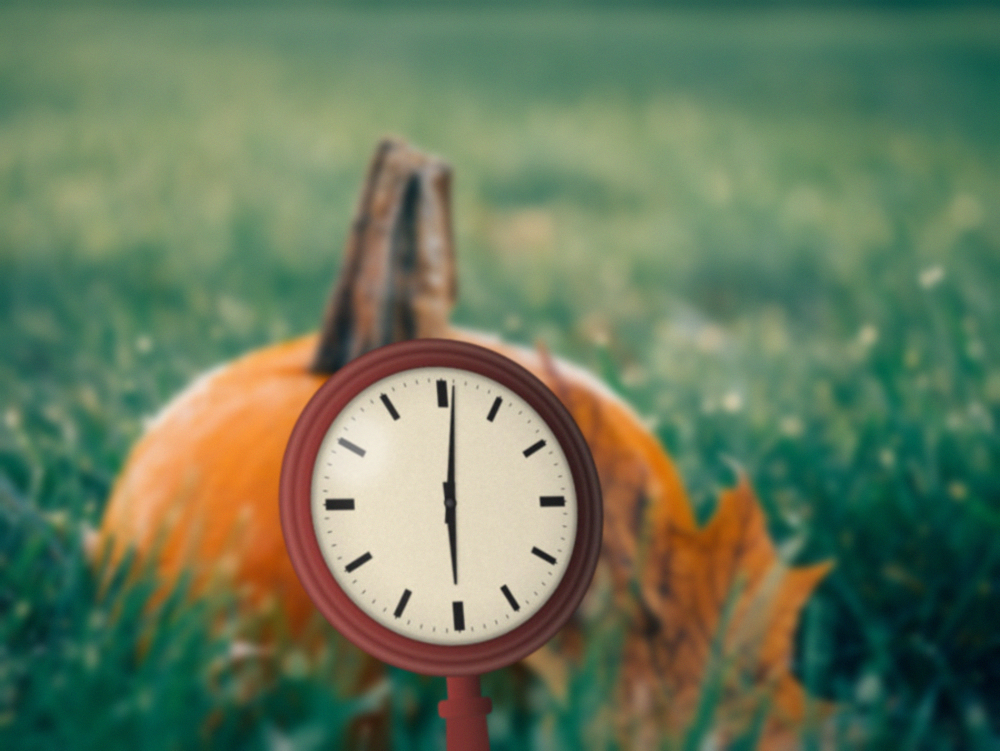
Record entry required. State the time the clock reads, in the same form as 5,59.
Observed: 6,01
